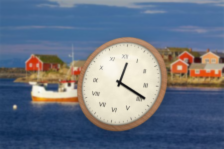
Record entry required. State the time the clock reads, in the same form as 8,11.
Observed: 12,19
